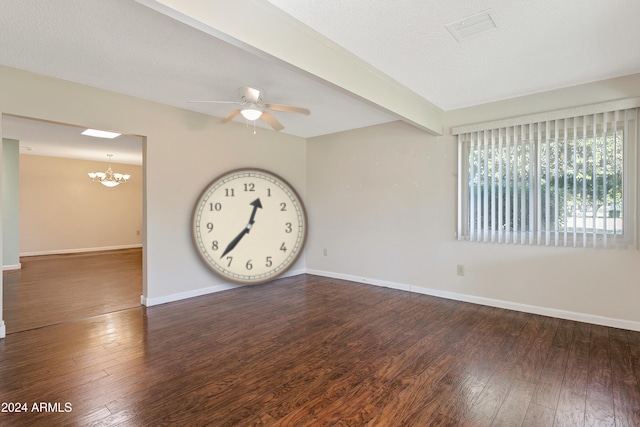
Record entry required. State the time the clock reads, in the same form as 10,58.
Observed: 12,37
